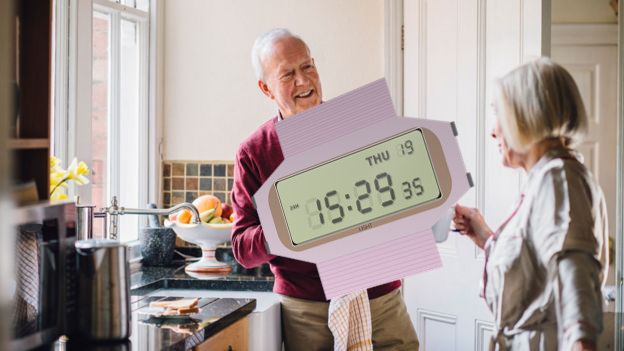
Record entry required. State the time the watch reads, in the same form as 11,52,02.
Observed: 15,29,35
